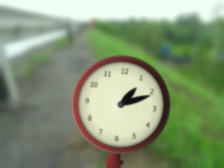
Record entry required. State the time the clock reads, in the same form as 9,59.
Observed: 1,11
